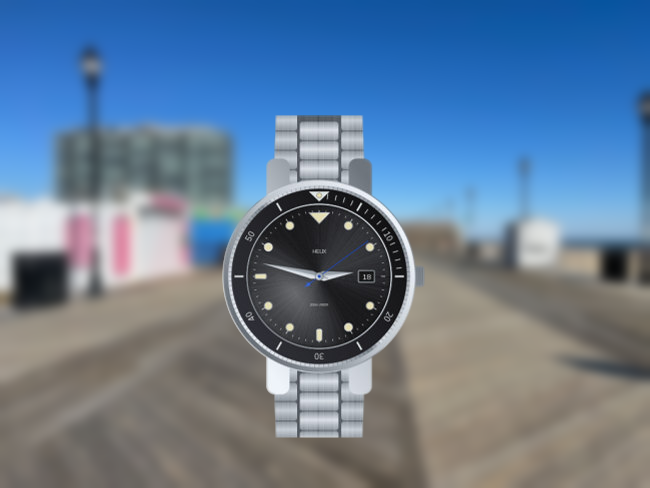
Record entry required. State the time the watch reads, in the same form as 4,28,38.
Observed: 2,47,09
